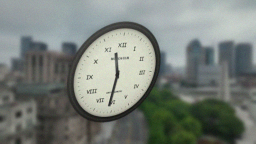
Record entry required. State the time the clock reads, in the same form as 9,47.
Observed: 11,31
